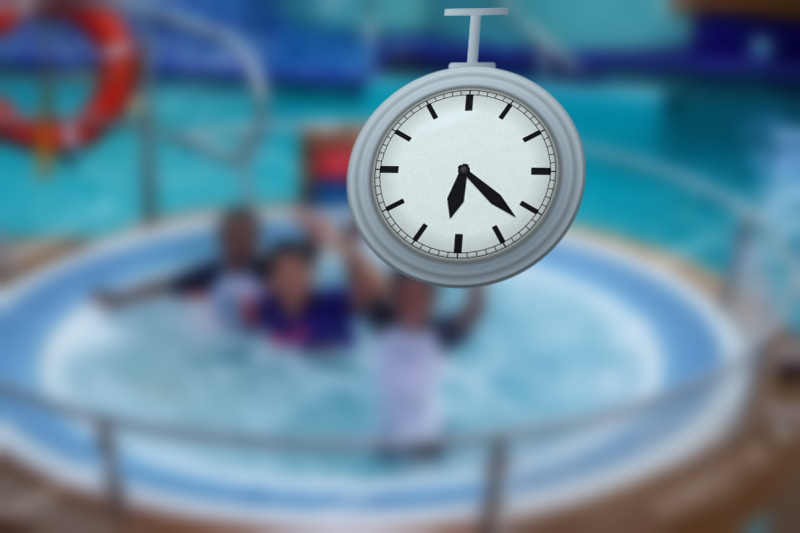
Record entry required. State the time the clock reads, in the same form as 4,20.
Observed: 6,22
